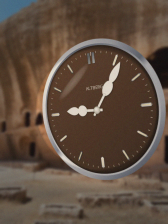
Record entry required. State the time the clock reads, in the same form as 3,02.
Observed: 9,06
